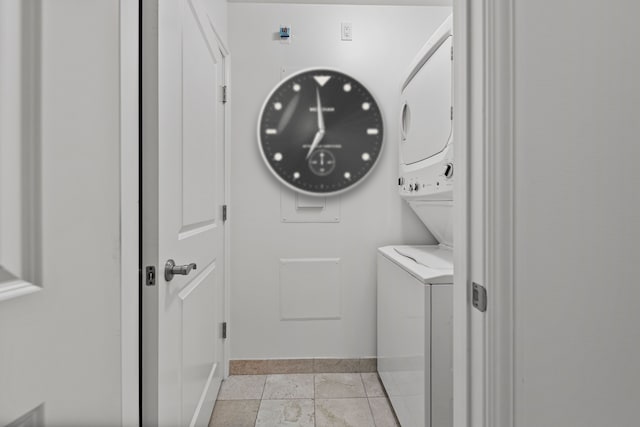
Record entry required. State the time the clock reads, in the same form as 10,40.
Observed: 6,59
